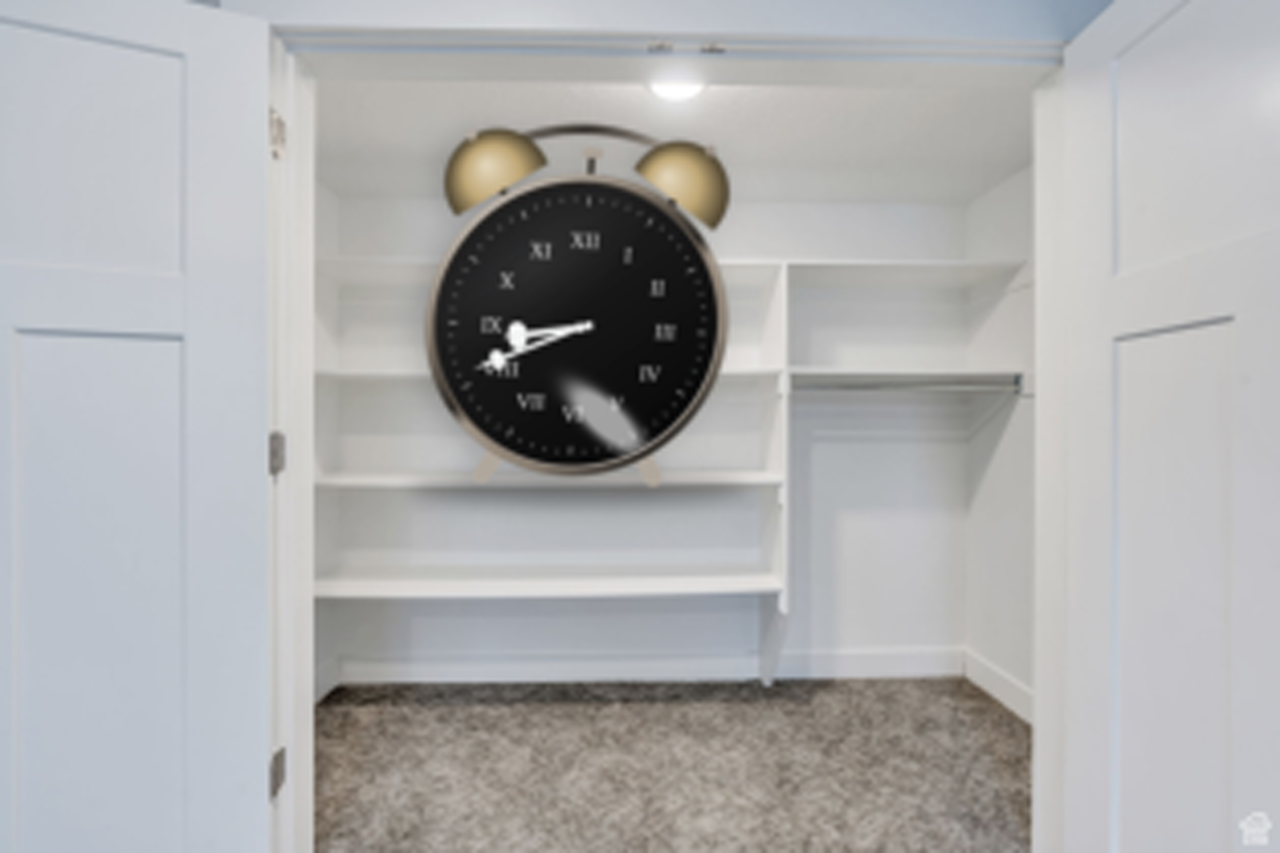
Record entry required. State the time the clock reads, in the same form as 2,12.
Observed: 8,41
